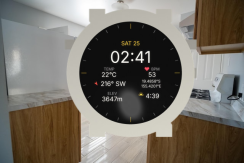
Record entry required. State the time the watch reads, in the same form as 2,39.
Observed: 2,41
